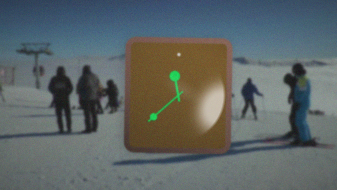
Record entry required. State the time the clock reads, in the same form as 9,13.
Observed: 11,38
